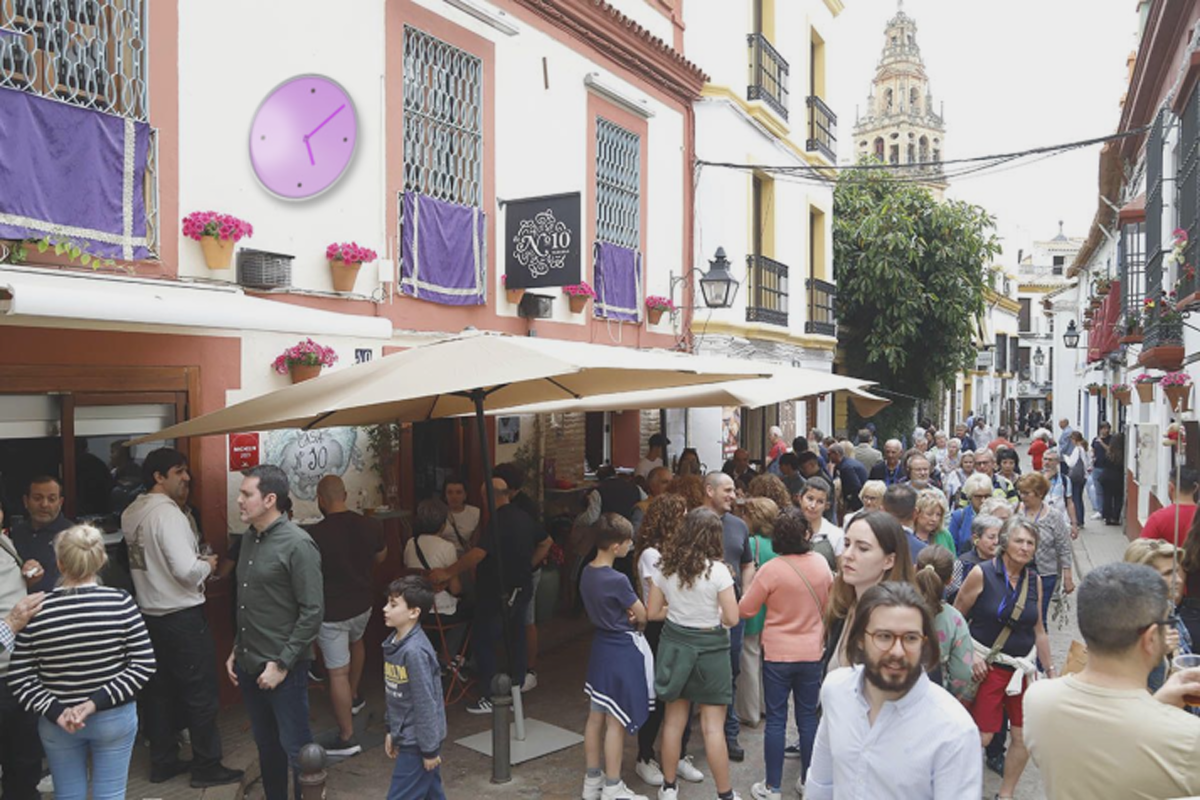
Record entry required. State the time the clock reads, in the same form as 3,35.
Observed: 5,08
